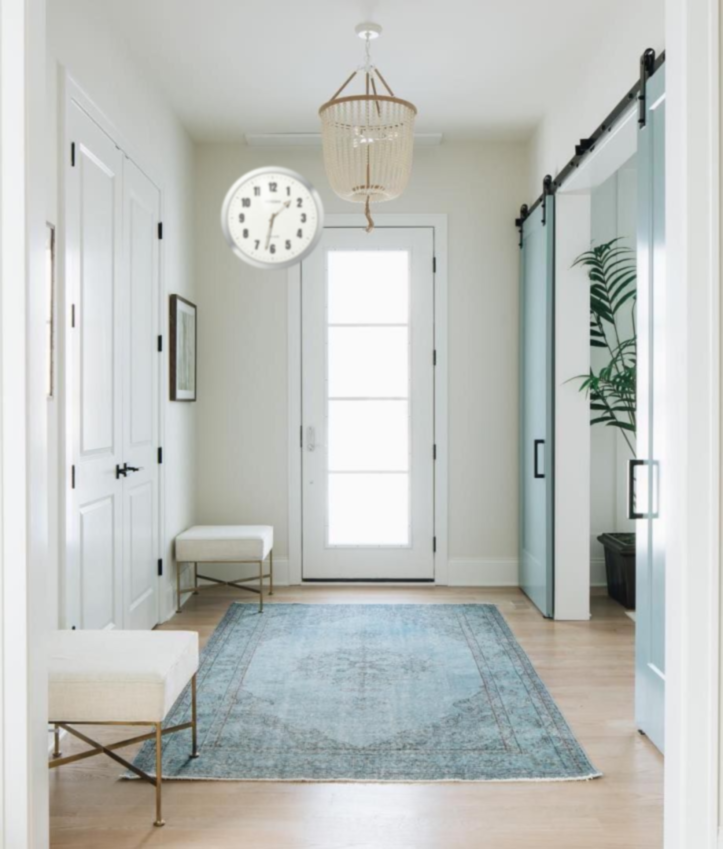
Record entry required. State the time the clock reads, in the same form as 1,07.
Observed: 1,32
